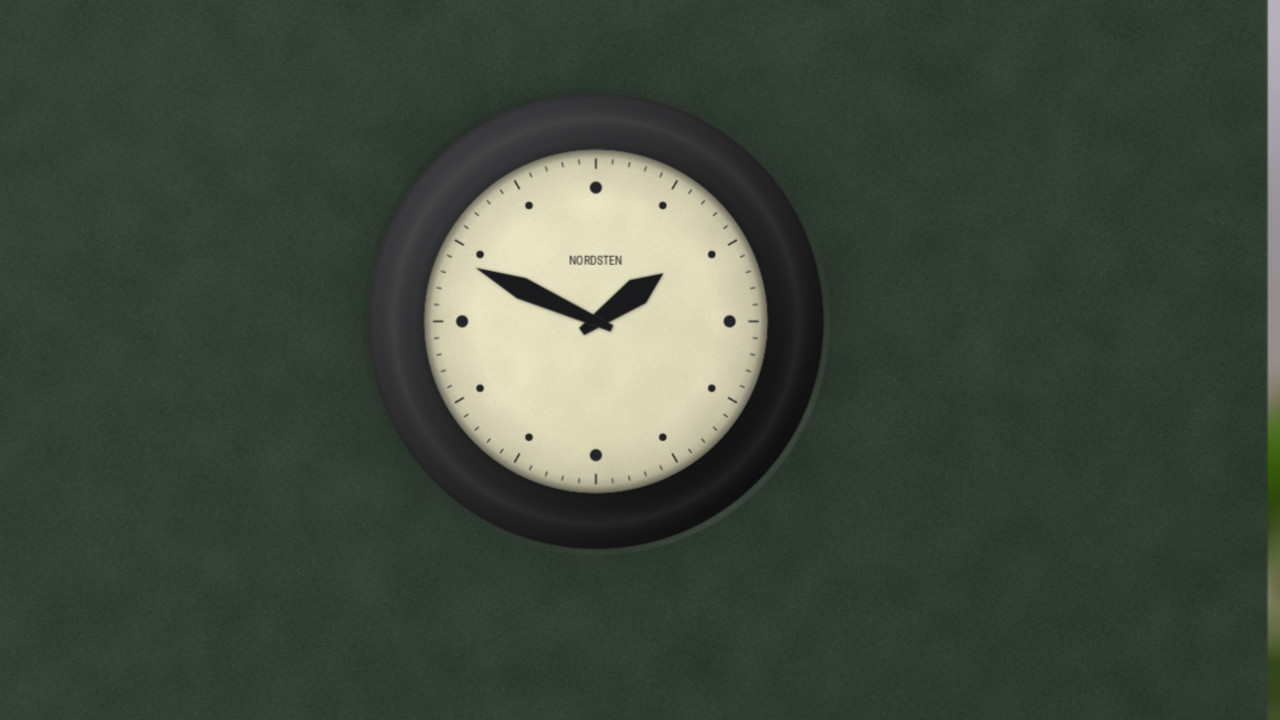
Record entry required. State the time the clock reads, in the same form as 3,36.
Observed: 1,49
